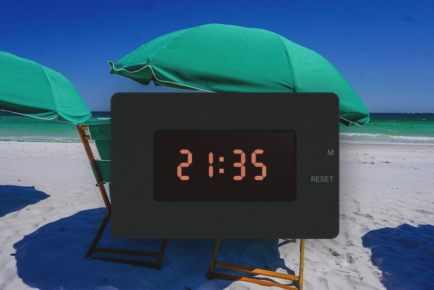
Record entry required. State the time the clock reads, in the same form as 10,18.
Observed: 21,35
